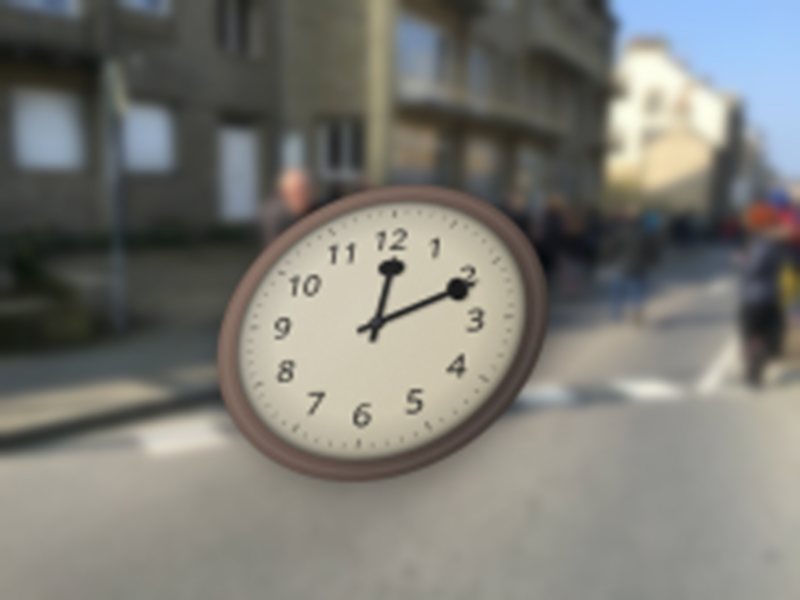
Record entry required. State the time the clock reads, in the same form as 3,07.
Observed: 12,11
